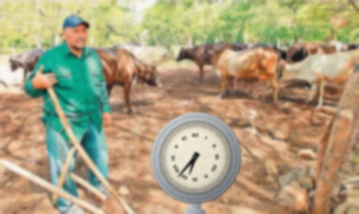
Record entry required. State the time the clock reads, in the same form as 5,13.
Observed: 6,37
